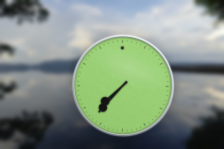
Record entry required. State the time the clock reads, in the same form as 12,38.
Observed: 7,37
